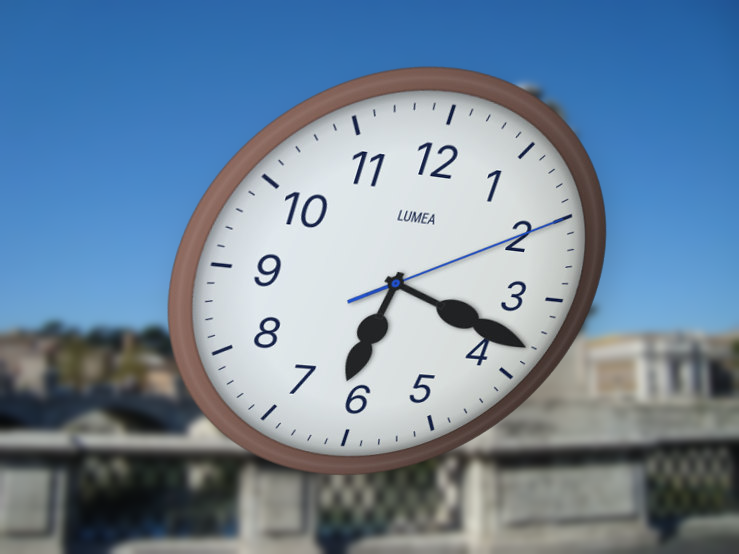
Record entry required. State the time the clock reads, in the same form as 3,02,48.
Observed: 6,18,10
